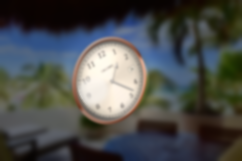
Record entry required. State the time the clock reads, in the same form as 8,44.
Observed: 1,23
